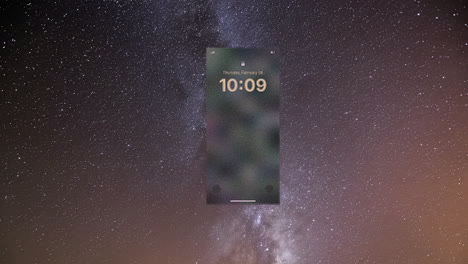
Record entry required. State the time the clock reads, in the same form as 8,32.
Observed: 10,09
